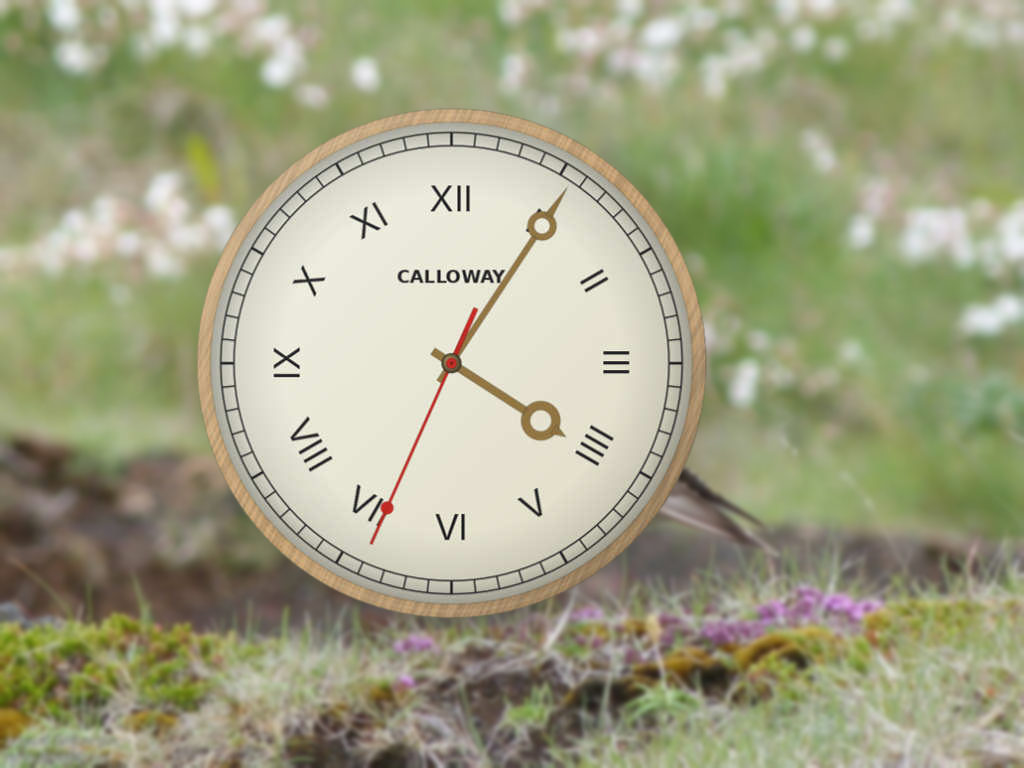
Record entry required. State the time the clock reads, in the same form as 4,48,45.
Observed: 4,05,34
